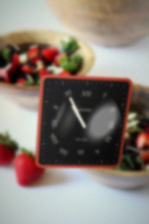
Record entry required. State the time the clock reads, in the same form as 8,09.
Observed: 10,55
